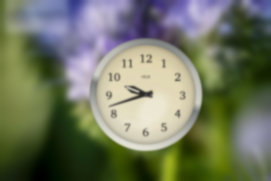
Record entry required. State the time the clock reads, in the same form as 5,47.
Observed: 9,42
